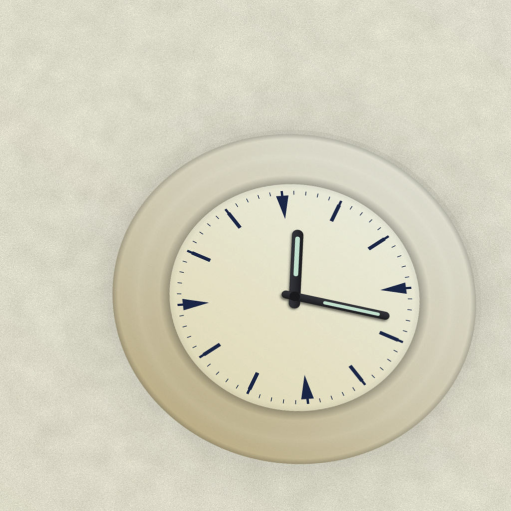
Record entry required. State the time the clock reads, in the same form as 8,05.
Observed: 12,18
